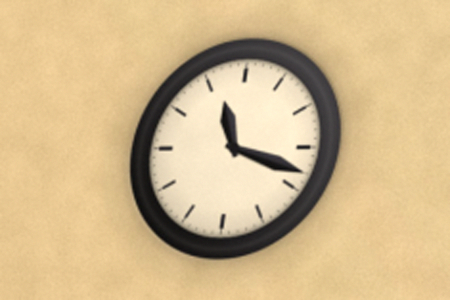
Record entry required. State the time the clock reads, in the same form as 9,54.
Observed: 11,18
